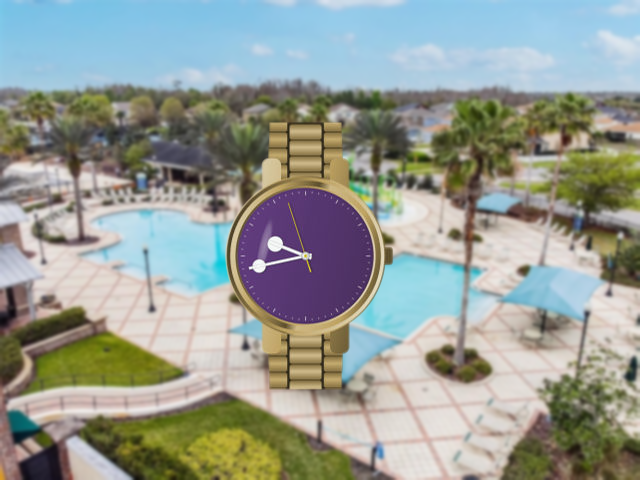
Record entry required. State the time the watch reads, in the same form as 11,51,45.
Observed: 9,42,57
